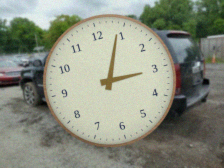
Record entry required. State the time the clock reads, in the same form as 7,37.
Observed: 3,04
